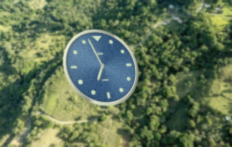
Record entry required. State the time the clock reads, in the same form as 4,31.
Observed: 6,57
